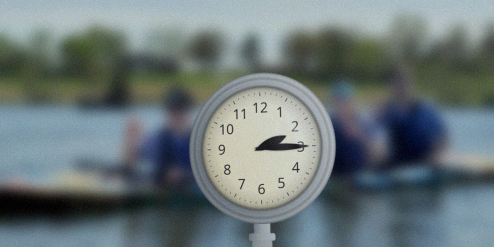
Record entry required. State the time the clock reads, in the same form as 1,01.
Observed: 2,15
